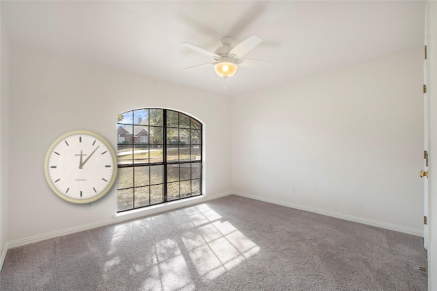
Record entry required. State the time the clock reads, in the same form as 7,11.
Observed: 12,07
